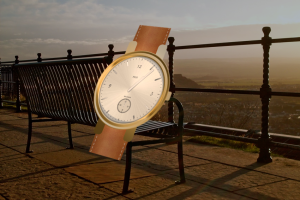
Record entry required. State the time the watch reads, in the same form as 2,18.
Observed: 1,06
